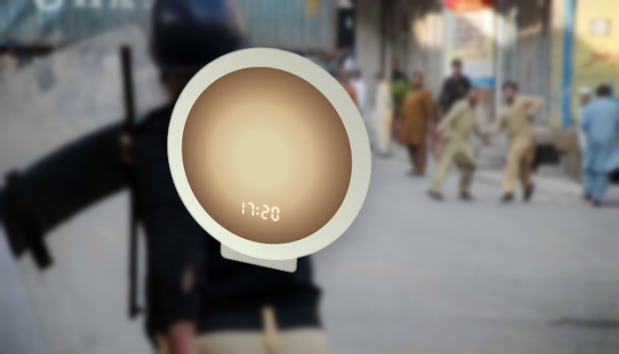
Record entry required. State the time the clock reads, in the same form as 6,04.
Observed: 17,20
